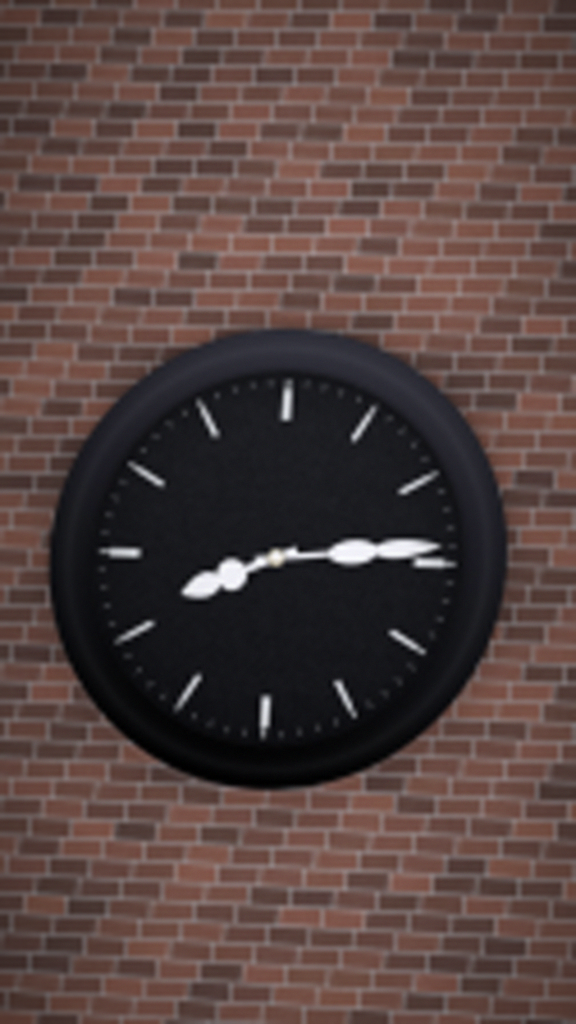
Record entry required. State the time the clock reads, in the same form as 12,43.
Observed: 8,14
